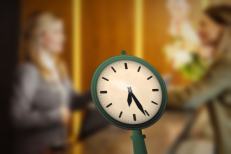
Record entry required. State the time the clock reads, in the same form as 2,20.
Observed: 6,26
